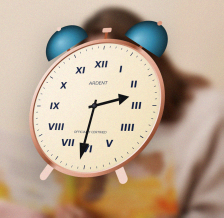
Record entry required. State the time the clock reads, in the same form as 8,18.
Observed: 2,31
